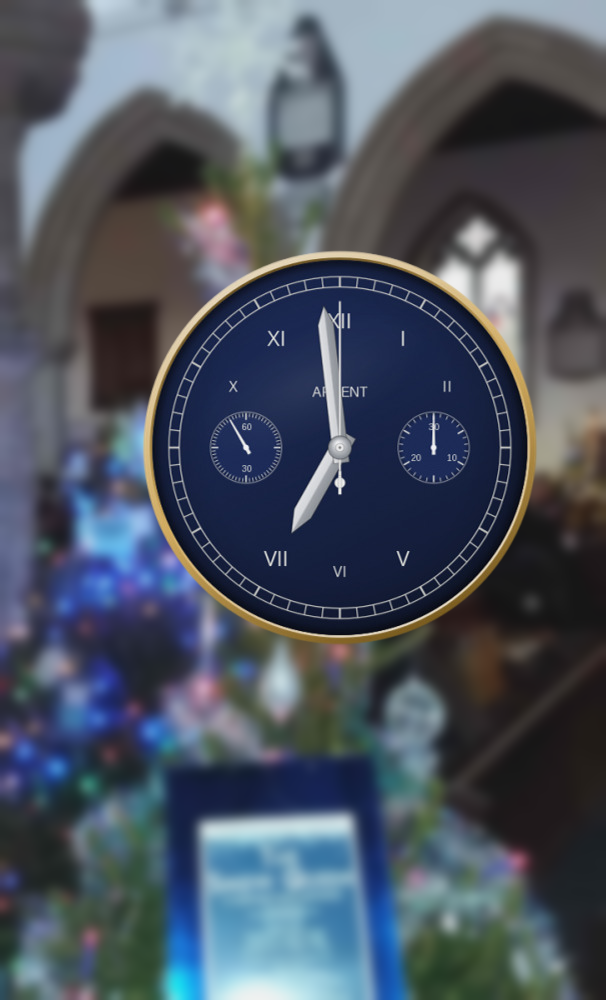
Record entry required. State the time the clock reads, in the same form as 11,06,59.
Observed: 6,58,55
